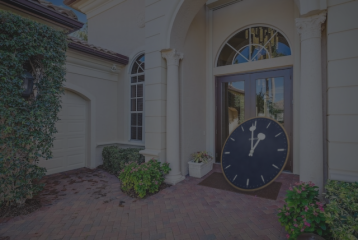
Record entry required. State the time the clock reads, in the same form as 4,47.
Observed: 12,59
